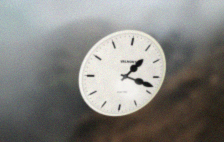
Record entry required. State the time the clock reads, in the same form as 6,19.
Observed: 1,18
